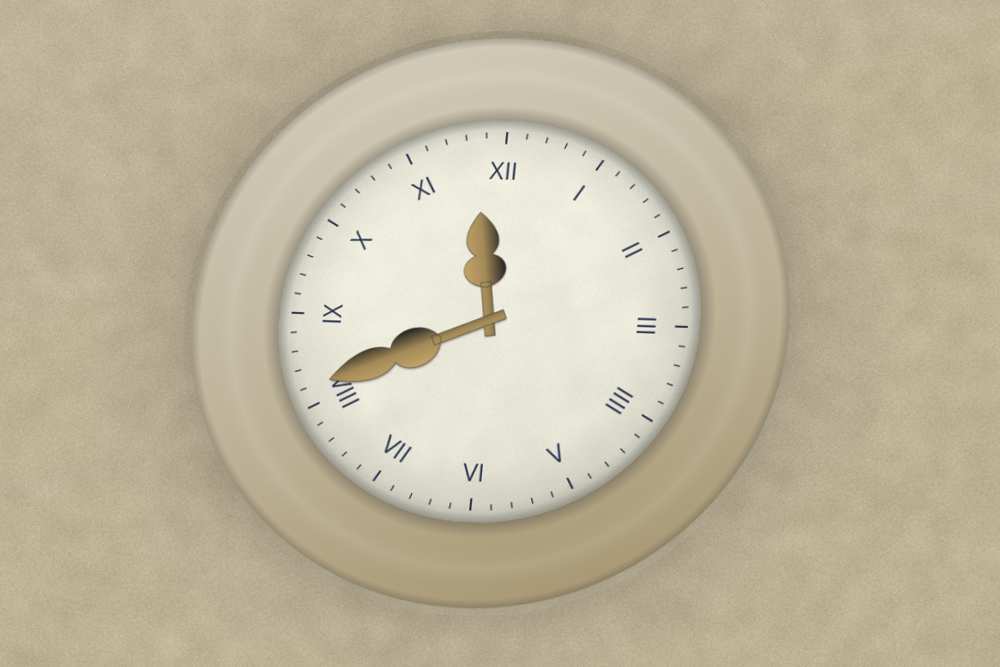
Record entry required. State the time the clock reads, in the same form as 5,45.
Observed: 11,41
